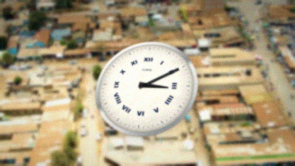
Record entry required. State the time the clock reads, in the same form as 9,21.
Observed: 3,10
